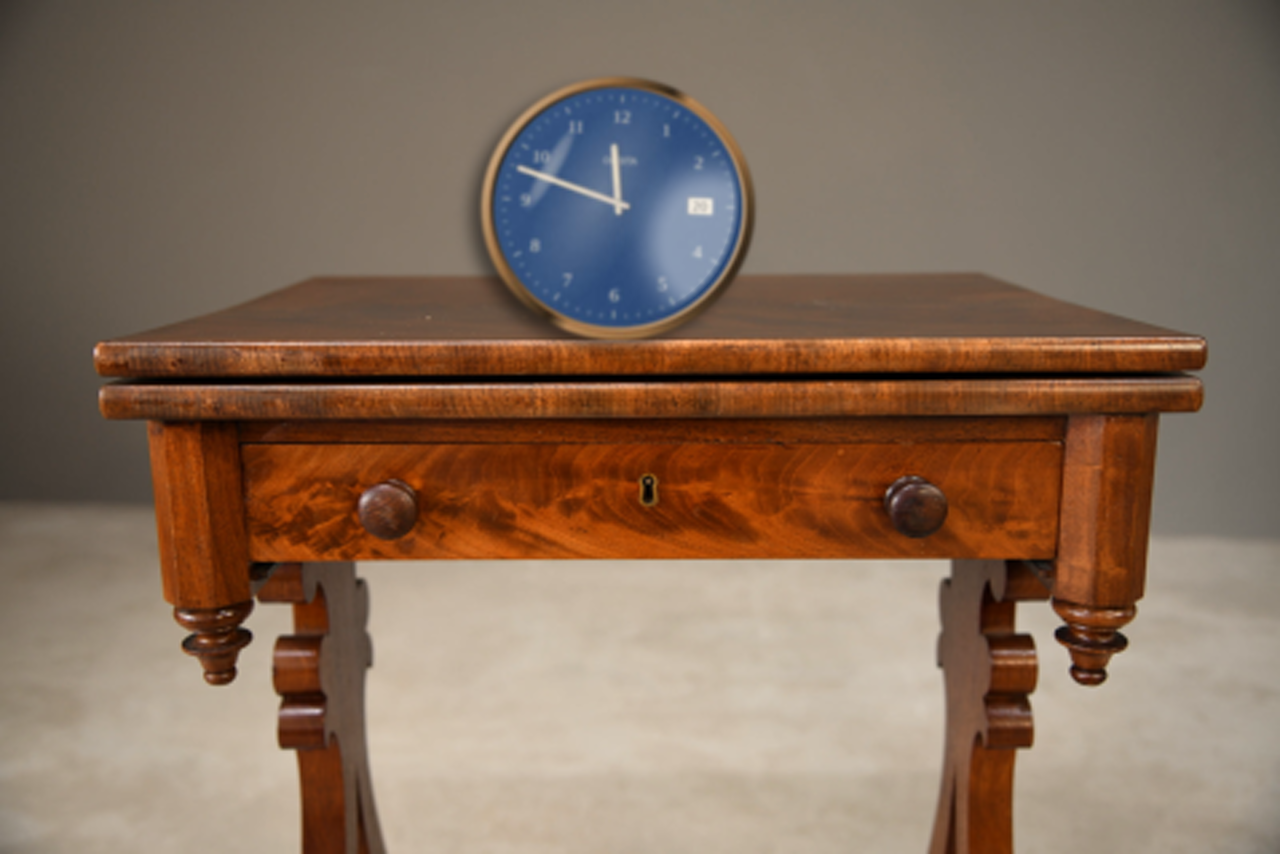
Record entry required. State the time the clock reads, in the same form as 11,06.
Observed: 11,48
